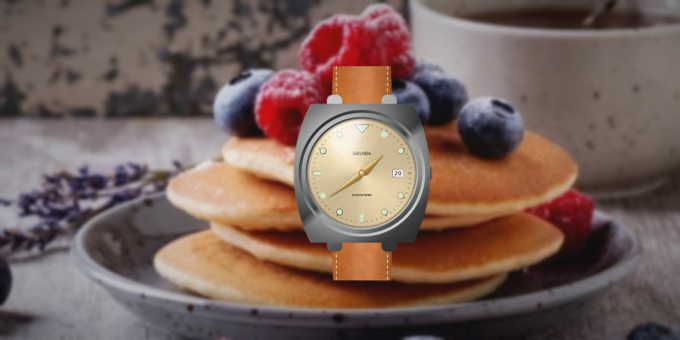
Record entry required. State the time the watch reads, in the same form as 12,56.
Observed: 1,39
